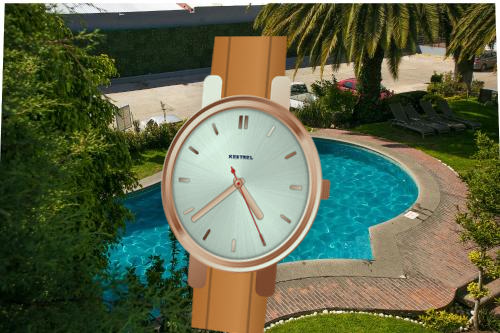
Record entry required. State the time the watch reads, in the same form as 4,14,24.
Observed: 4,38,25
